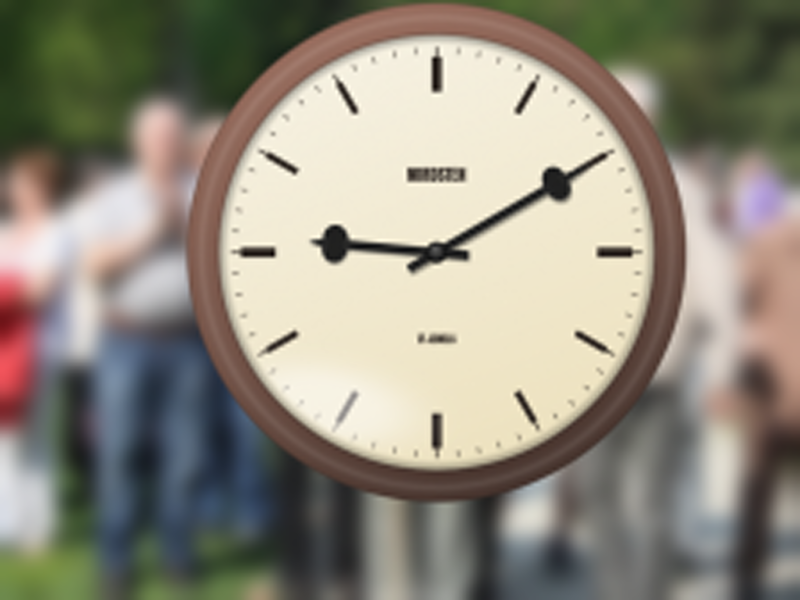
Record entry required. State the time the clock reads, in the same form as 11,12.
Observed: 9,10
